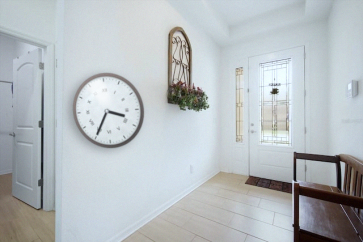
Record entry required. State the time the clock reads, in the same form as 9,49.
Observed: 3,35
